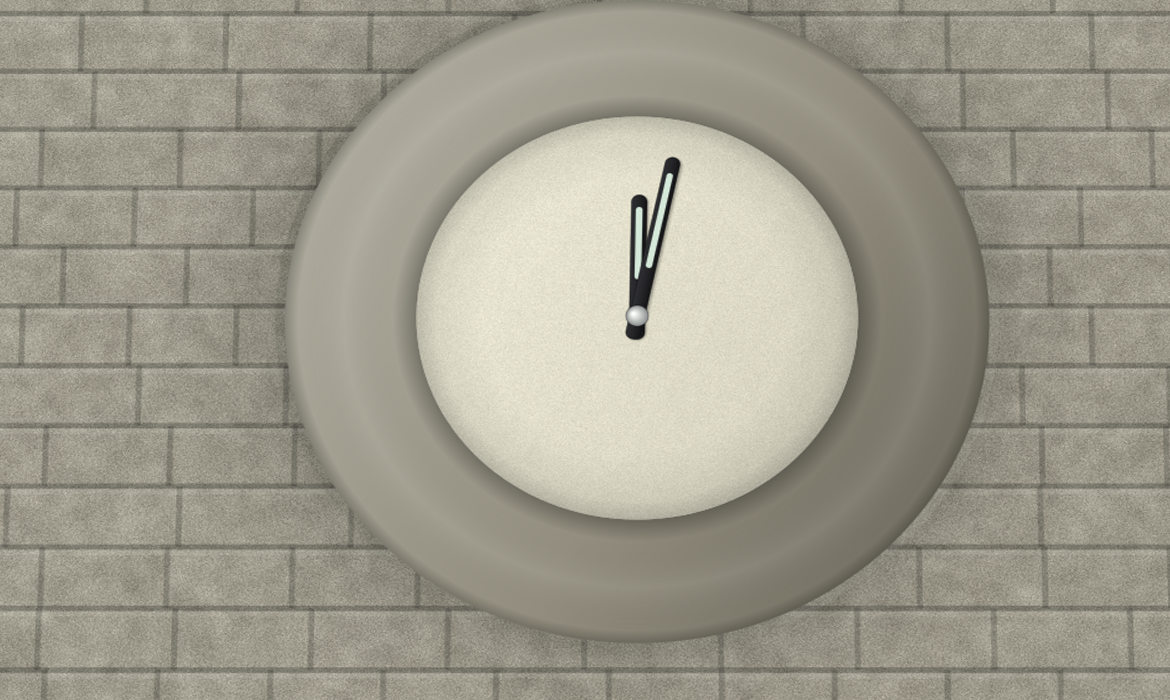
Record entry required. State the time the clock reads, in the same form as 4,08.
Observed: 12,02
